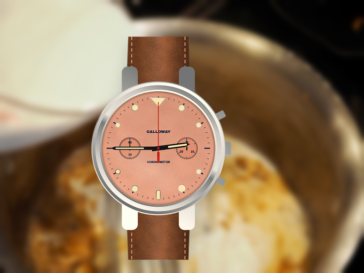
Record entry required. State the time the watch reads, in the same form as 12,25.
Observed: 2,45
